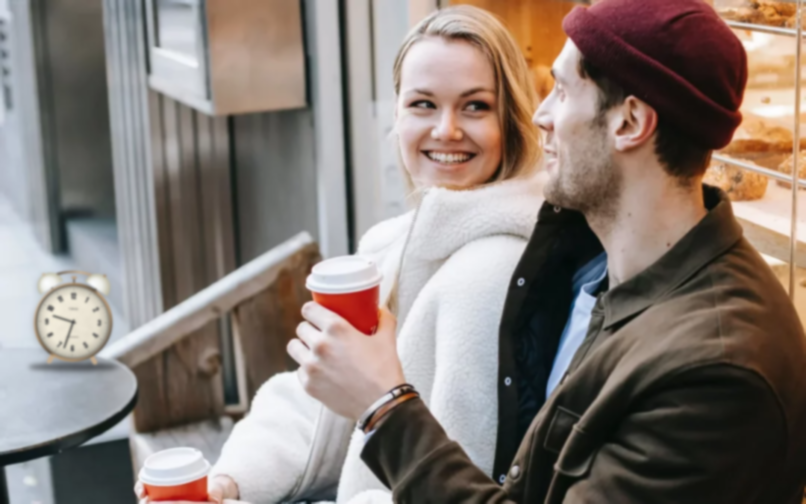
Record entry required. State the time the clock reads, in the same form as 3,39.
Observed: 9,33
